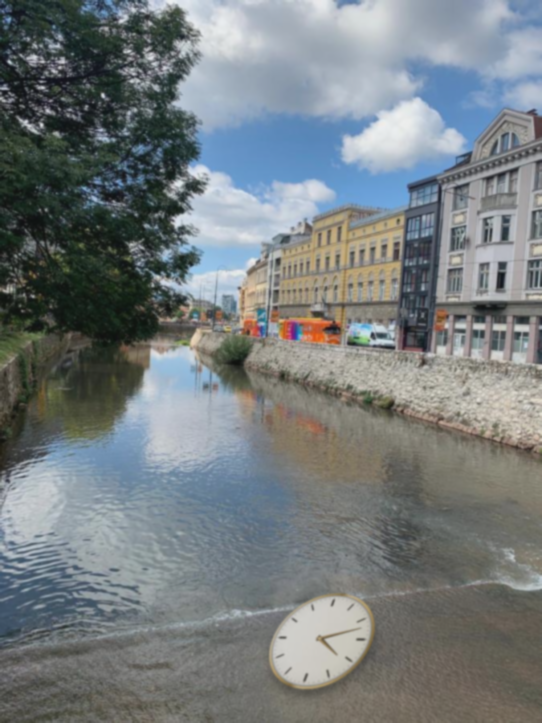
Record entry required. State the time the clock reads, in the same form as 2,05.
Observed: 4,12
